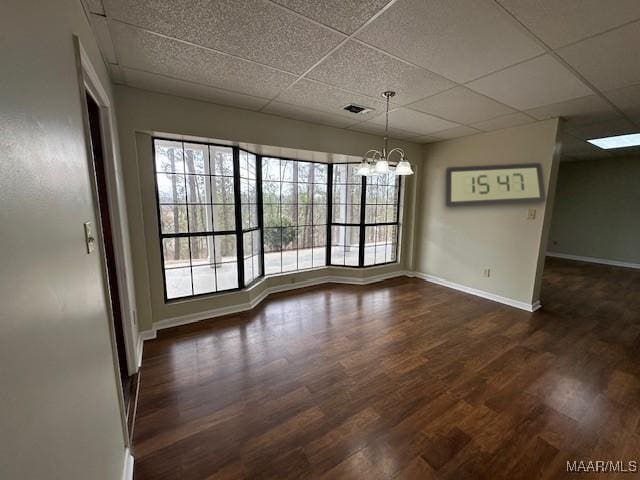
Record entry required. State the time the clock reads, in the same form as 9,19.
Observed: 15,47
